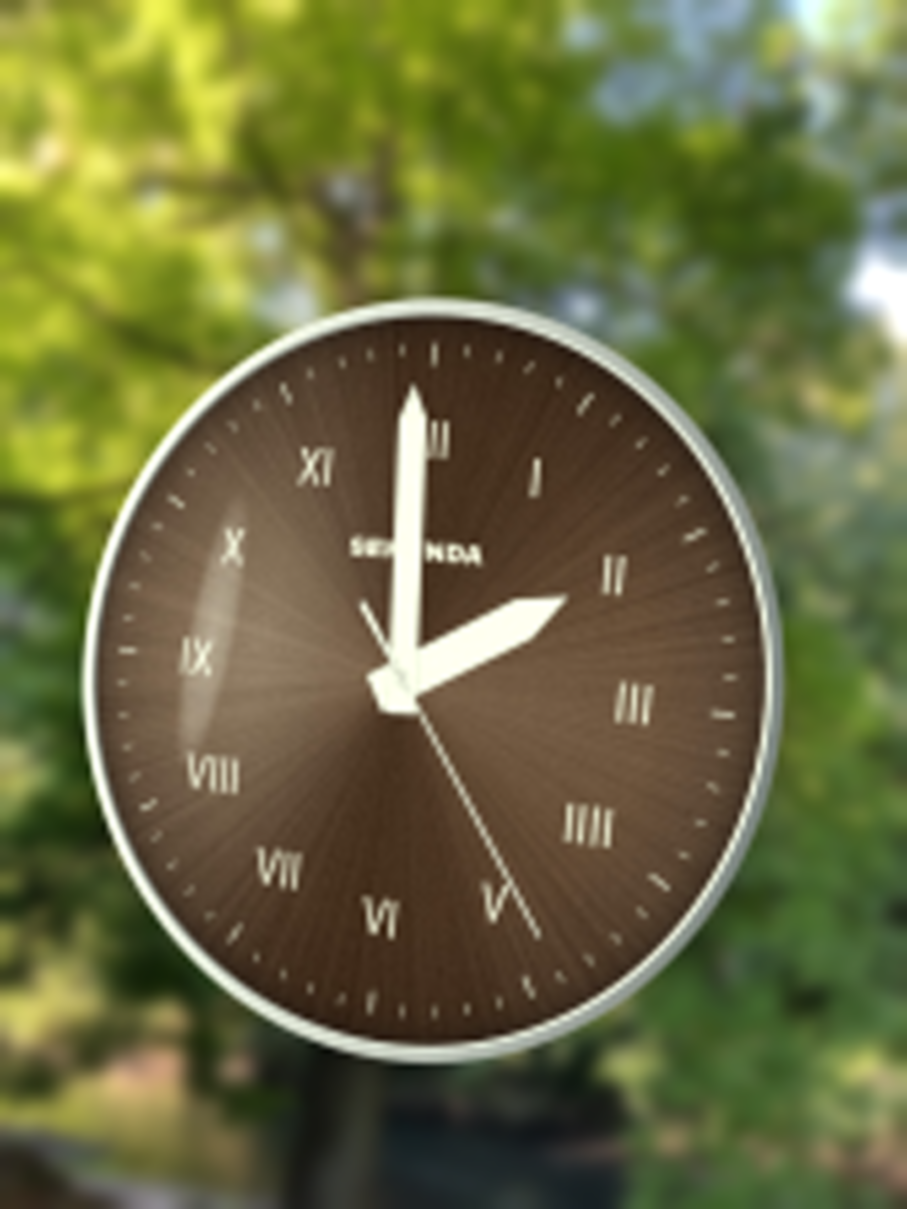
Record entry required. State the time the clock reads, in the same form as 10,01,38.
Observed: 1,59,24
